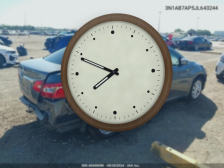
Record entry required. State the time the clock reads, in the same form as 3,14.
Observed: 7,49
